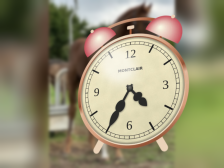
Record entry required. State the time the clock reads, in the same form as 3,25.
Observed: 4,35
